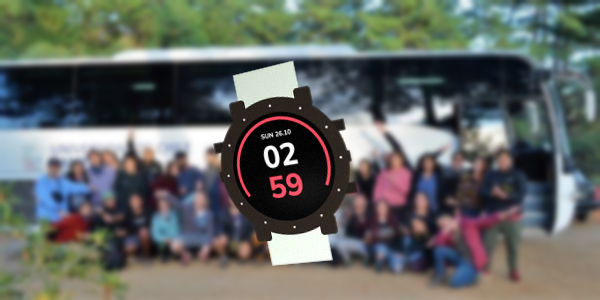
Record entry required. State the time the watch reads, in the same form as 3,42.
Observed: 2,59
